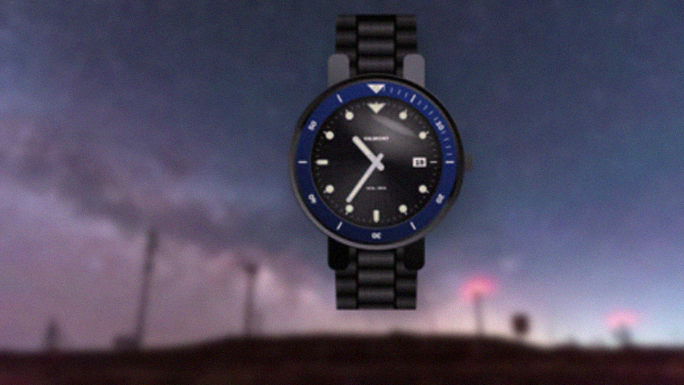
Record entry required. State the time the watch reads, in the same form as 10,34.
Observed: 10,36
